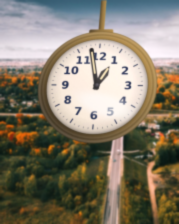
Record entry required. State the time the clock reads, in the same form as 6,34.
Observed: 12,58
